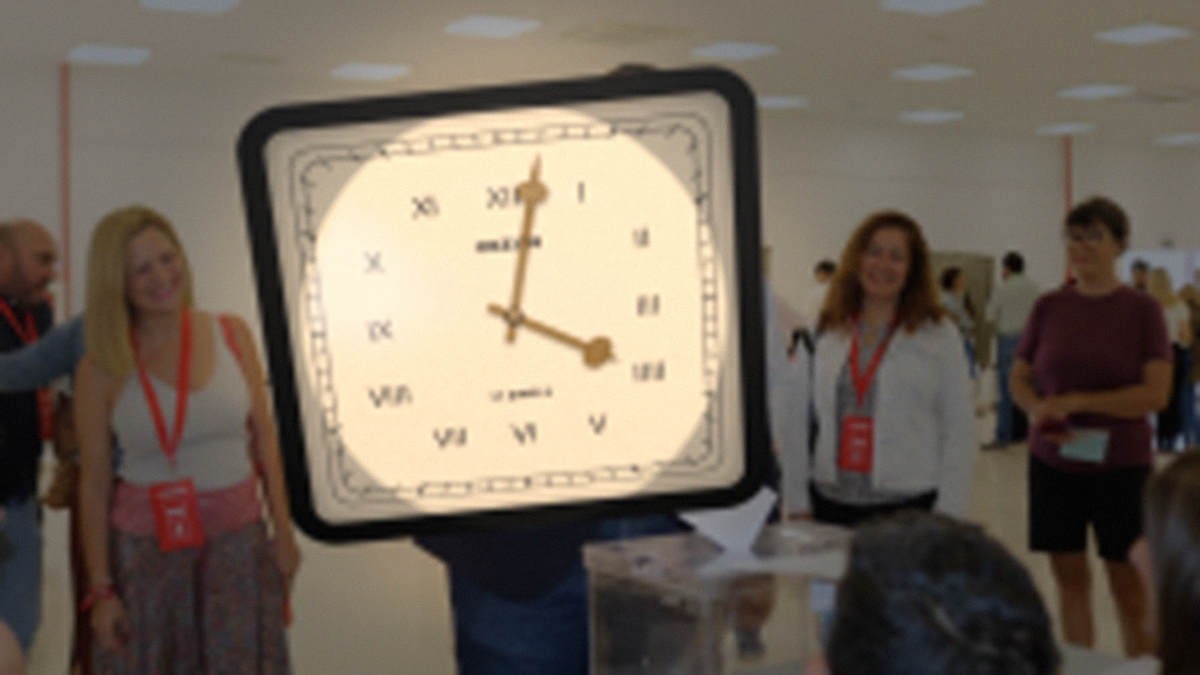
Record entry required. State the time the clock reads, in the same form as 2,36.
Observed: 4,02
